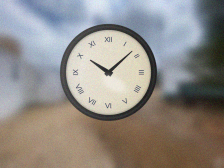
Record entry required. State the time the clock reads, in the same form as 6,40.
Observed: 10,08
